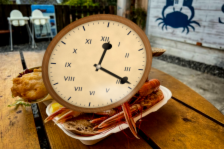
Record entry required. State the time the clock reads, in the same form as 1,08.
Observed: 12,19
